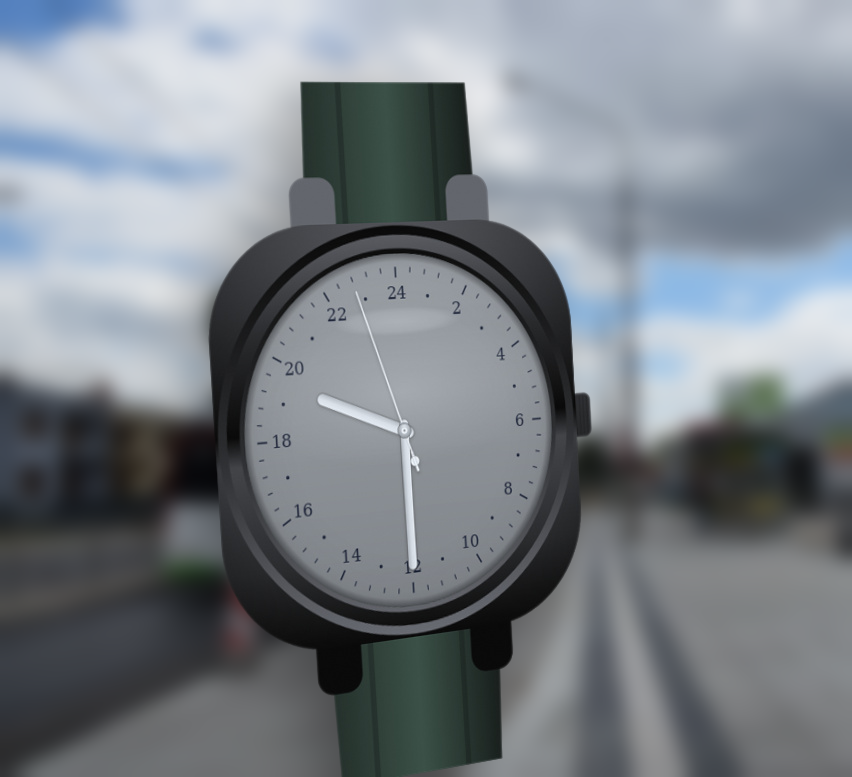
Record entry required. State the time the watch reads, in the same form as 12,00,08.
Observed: 19,29,57
